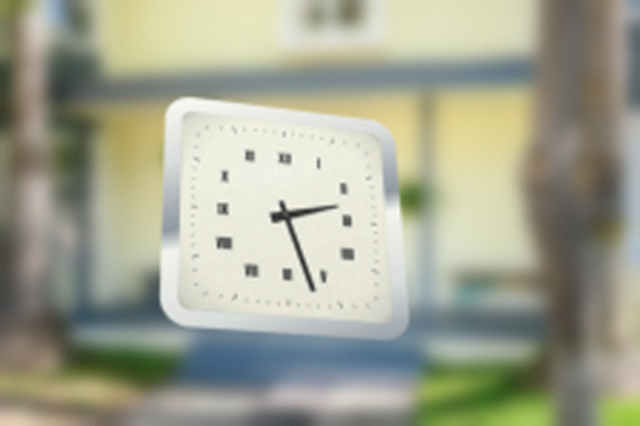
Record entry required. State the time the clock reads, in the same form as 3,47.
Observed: 2,27
